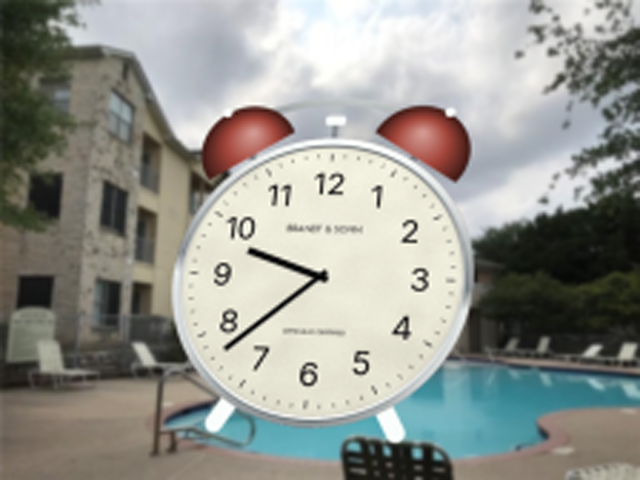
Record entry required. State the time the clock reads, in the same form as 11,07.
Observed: 9,38
